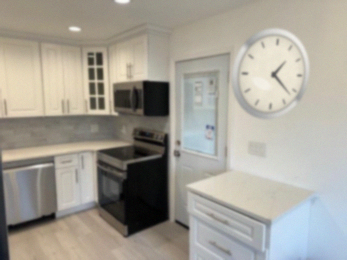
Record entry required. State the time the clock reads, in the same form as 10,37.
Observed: 1,22
